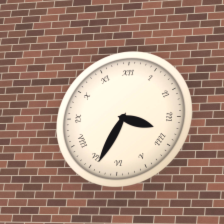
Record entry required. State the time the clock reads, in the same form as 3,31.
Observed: 3,34
